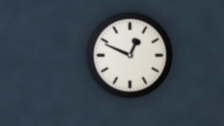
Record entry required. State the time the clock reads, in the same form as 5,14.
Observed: 12,49
